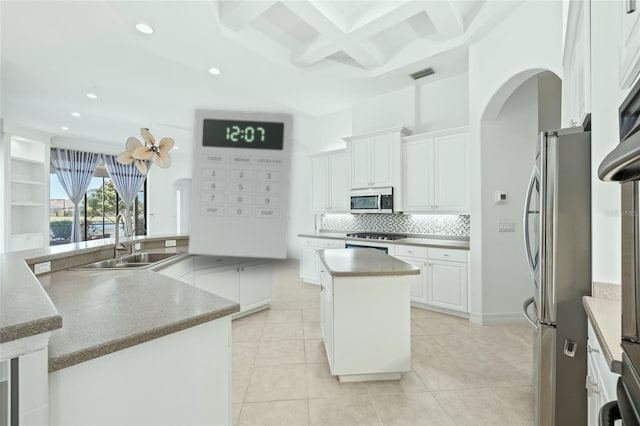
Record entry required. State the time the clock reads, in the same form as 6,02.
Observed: 12,07
